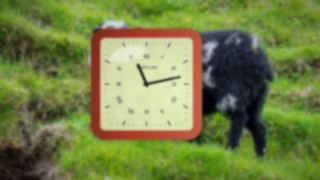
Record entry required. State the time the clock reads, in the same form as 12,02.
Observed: 11,13
